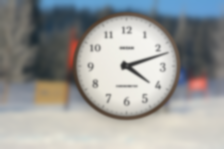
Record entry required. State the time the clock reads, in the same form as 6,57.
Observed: 4,12
